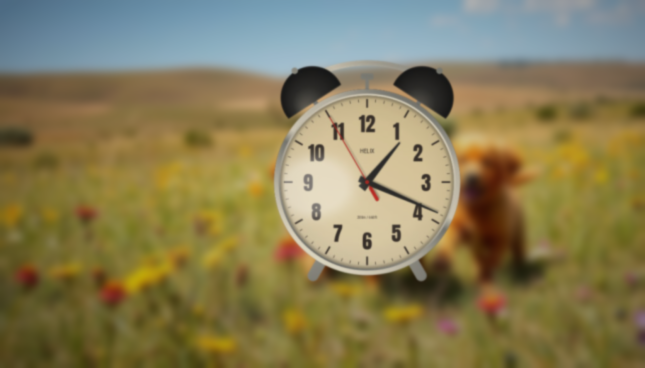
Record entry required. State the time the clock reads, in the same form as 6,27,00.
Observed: 1,18,55
